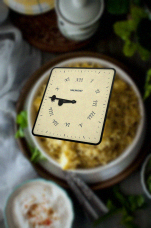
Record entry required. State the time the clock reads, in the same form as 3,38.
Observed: 8,46
